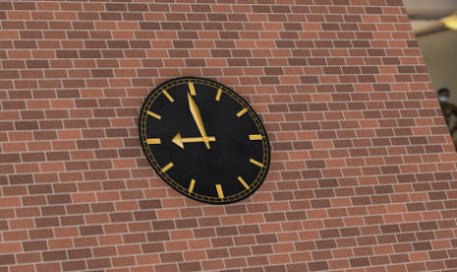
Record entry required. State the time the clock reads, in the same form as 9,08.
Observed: 8,59
